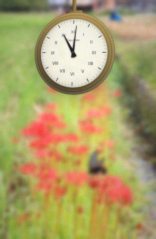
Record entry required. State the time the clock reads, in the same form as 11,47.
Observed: 11,01
